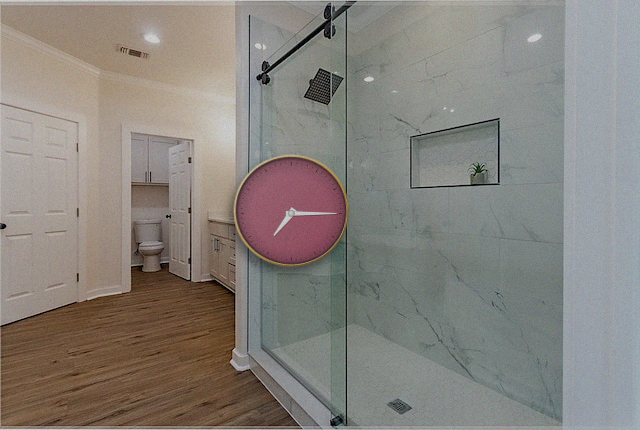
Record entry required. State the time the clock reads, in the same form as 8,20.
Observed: 7,15
